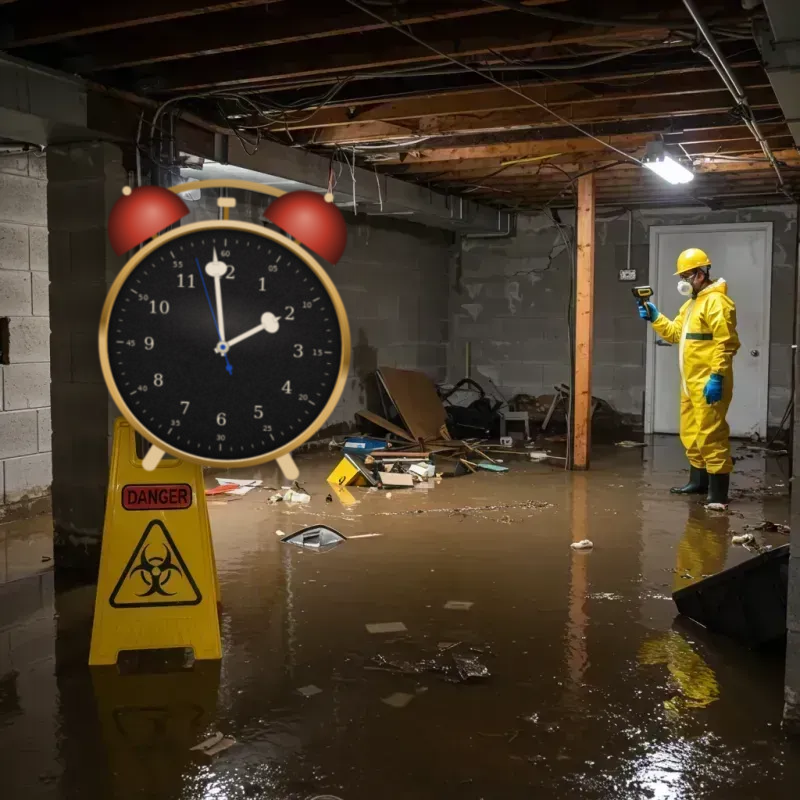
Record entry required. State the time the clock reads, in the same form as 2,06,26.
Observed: 1,58,57
